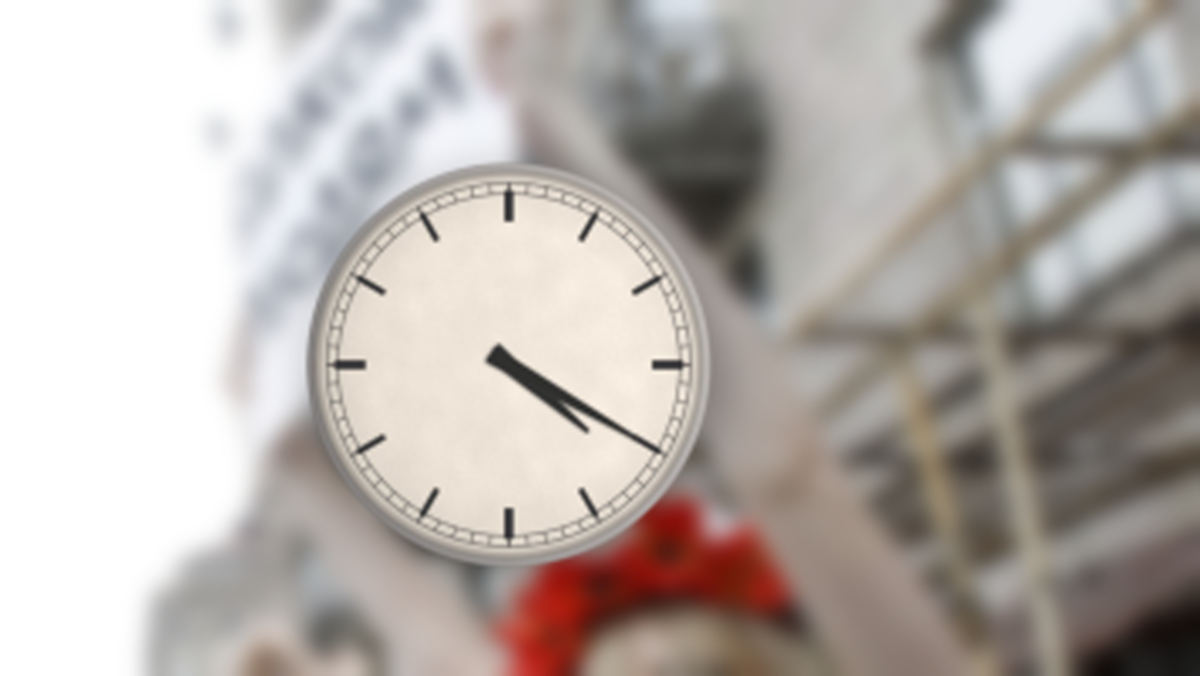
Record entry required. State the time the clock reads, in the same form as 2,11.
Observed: 4,20
